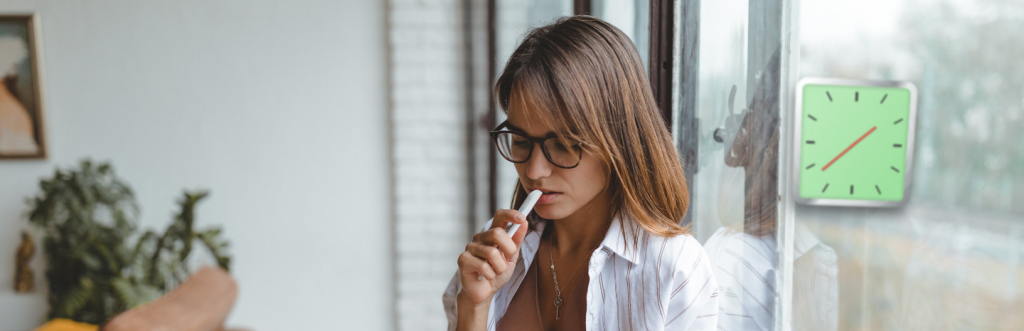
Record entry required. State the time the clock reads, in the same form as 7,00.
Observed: 1,38
